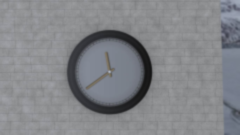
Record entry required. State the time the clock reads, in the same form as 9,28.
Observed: 11,39
